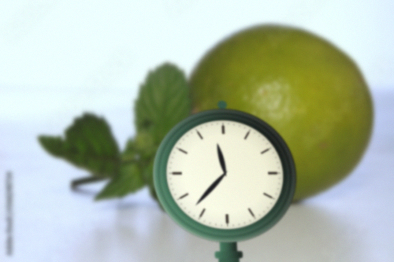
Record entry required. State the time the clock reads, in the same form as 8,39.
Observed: 11,37
